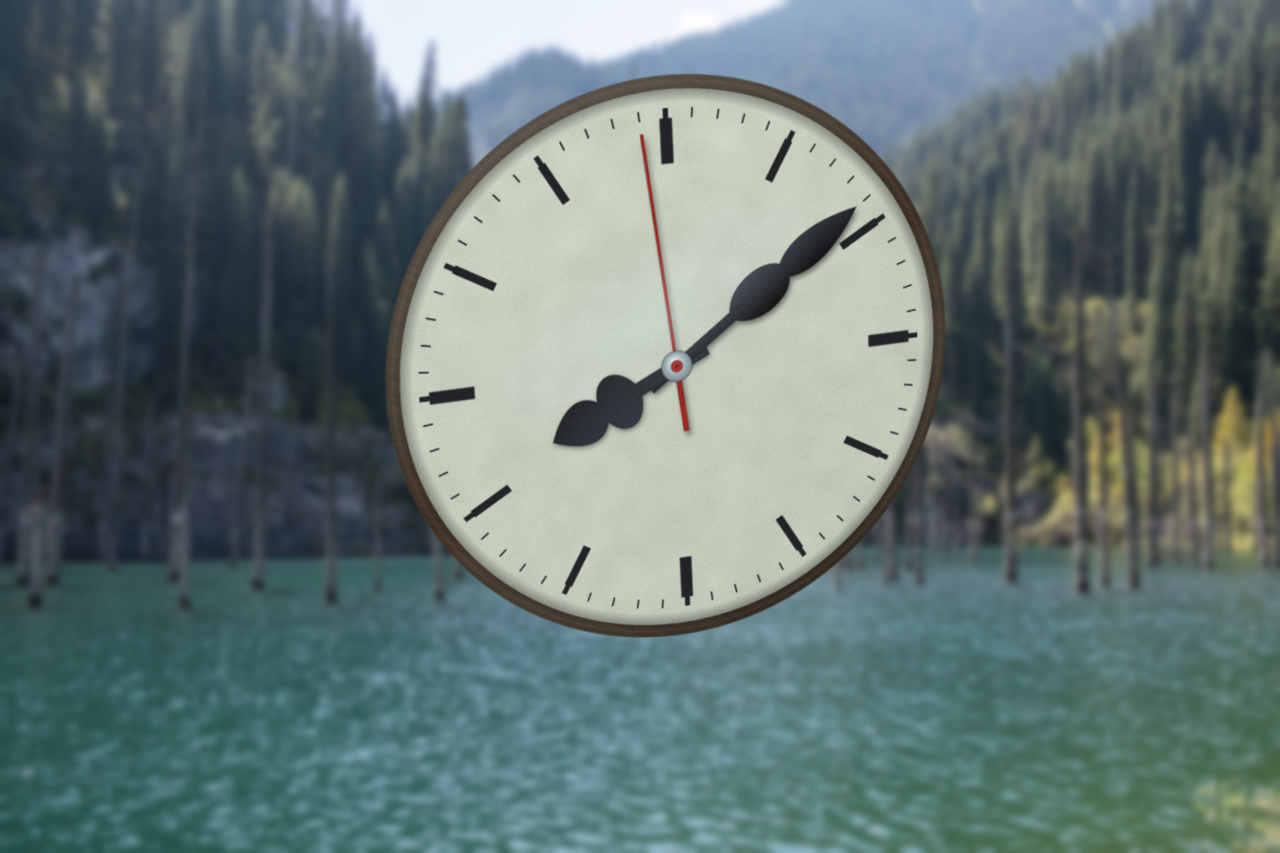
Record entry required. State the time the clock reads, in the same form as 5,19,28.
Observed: 8,08,59
